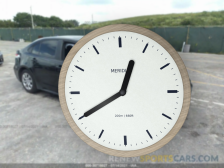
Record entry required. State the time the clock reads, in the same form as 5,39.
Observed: 12,40
